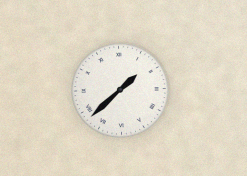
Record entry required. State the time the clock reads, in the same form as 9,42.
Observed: 1,38
